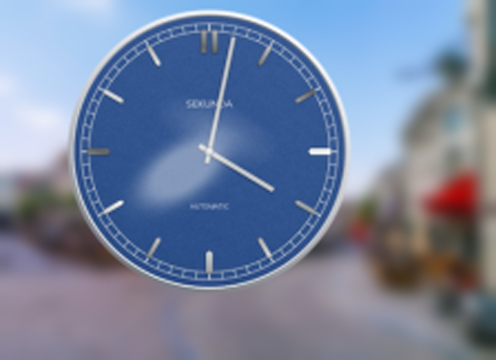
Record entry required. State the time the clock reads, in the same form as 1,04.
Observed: 4,02
